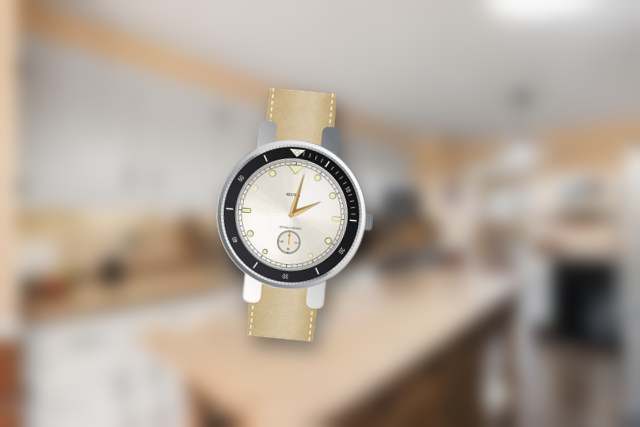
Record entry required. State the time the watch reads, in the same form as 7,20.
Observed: 2,02
